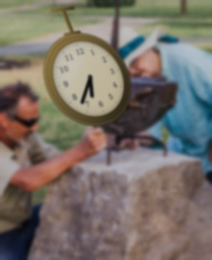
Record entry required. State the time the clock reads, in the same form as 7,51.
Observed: 6,37
